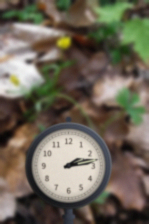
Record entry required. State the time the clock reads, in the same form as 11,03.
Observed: 2,13
